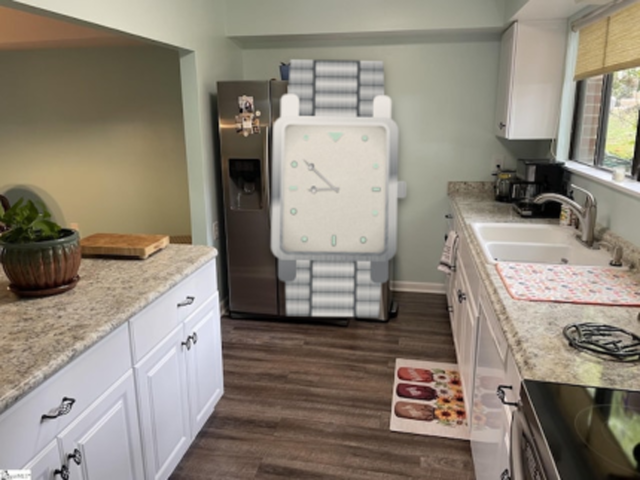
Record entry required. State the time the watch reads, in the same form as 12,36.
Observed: 8,52
